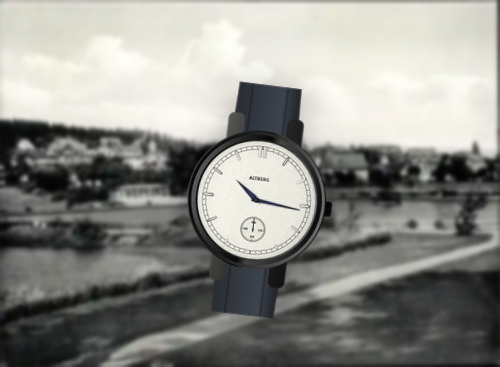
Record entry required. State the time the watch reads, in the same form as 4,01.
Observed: 10,16
